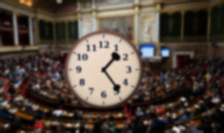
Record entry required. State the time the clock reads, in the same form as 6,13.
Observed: 1,24
